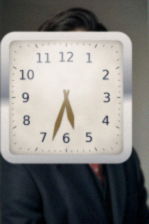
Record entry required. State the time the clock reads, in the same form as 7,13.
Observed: 5,33
